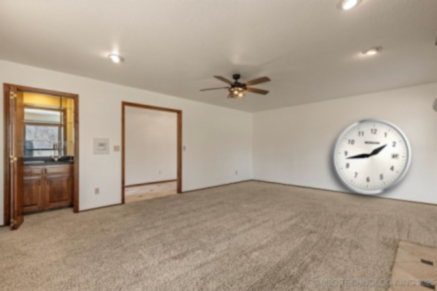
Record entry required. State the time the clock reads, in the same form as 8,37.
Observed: 1,43
